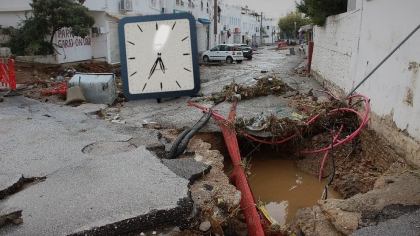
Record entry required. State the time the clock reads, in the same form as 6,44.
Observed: 5,35
